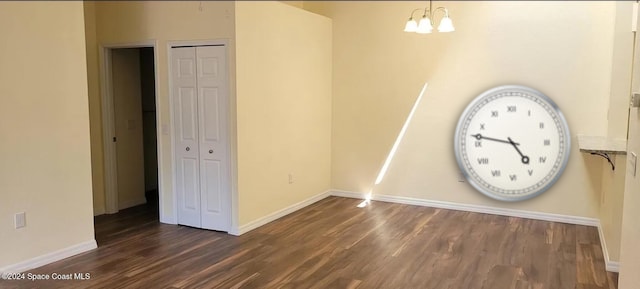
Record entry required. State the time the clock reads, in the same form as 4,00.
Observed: 4,47
